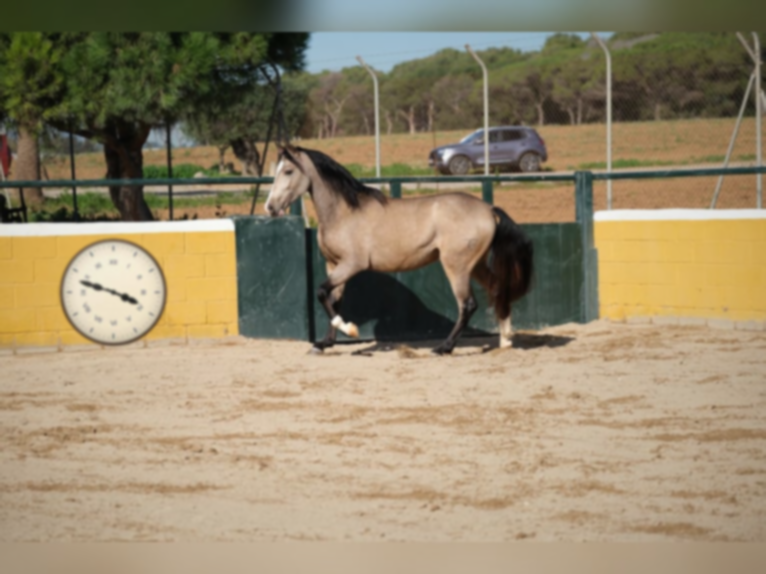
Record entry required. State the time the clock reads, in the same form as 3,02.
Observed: 3,48
